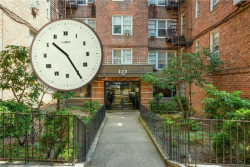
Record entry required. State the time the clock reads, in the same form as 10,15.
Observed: 10,25
